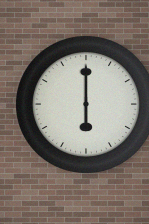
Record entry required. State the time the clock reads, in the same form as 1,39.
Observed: 6,00
